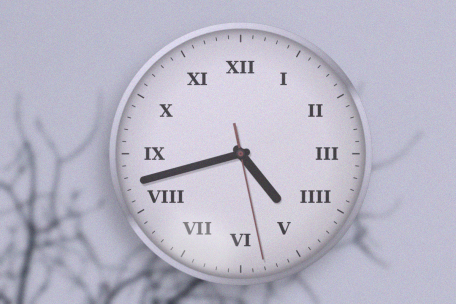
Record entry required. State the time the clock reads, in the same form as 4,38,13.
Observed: 4,42,28
